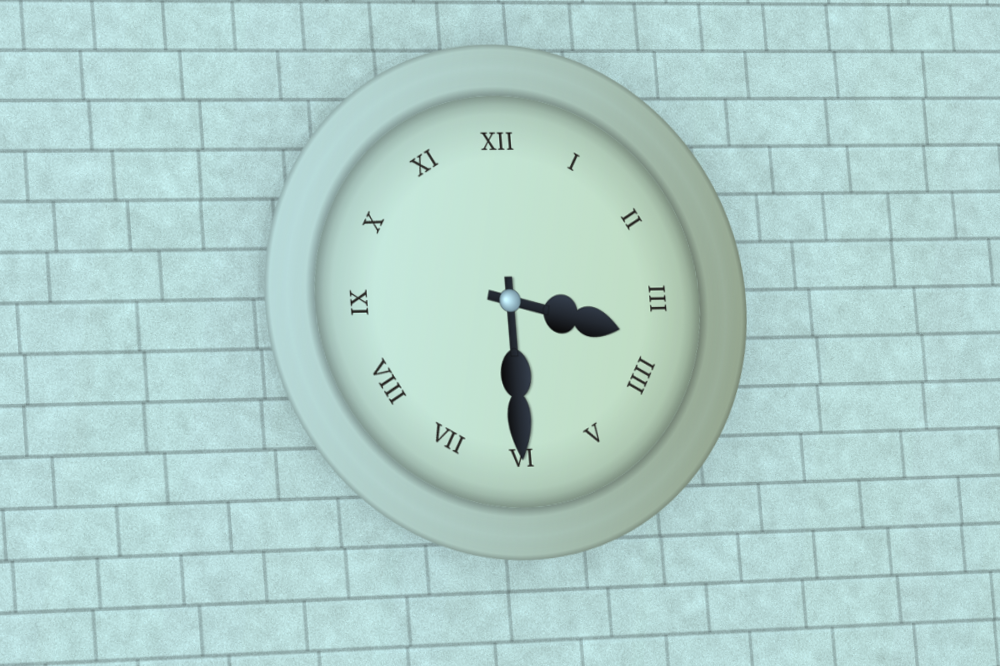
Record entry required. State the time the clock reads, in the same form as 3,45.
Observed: 3,30
